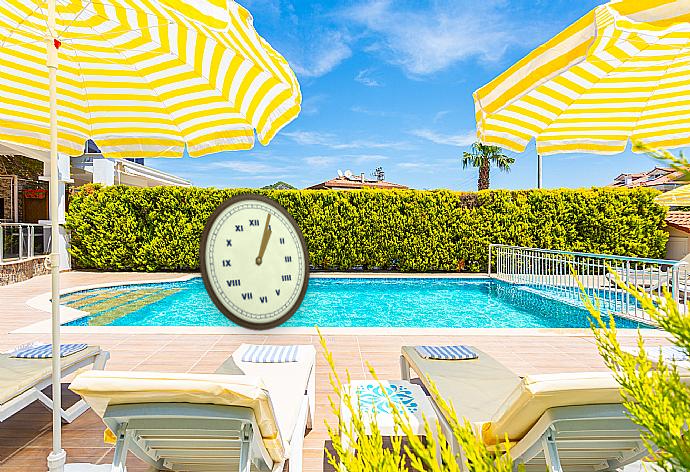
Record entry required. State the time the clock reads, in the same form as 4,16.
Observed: 1,04
